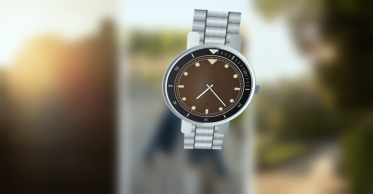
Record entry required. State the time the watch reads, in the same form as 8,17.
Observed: 7,23
